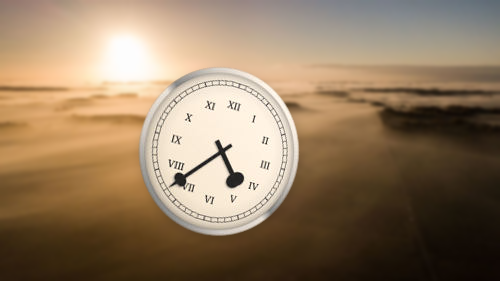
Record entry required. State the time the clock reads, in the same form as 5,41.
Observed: 4,37
